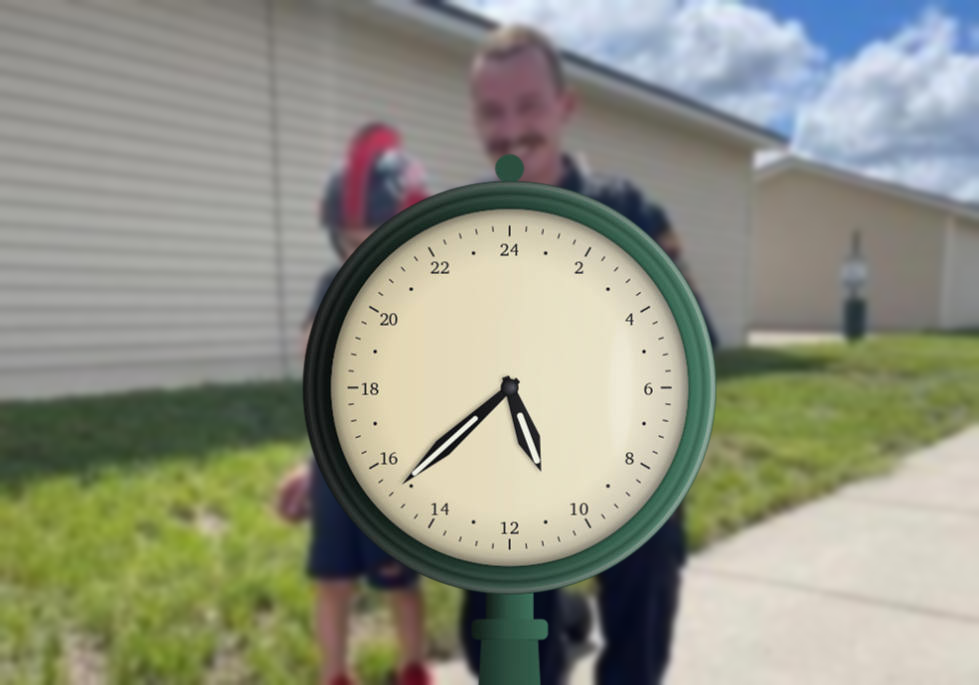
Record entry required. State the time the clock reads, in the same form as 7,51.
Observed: 10,38
